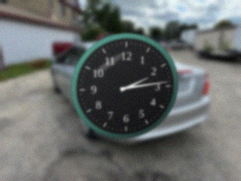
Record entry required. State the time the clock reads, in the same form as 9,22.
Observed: 2,14
